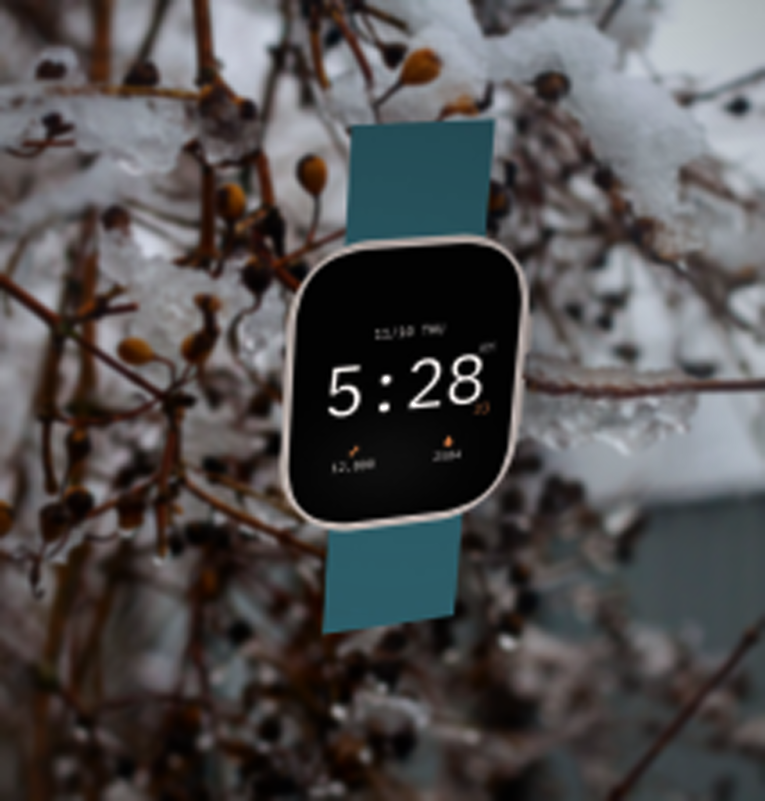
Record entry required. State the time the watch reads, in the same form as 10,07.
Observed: 5,28
